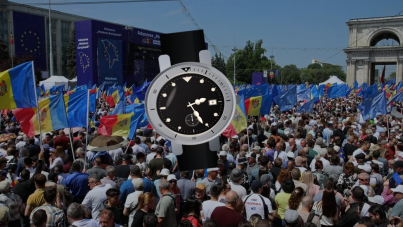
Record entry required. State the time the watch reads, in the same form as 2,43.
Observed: 2,26
